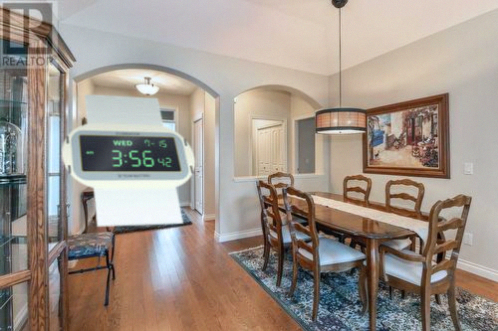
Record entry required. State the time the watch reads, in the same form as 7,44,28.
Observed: 3,56,42
